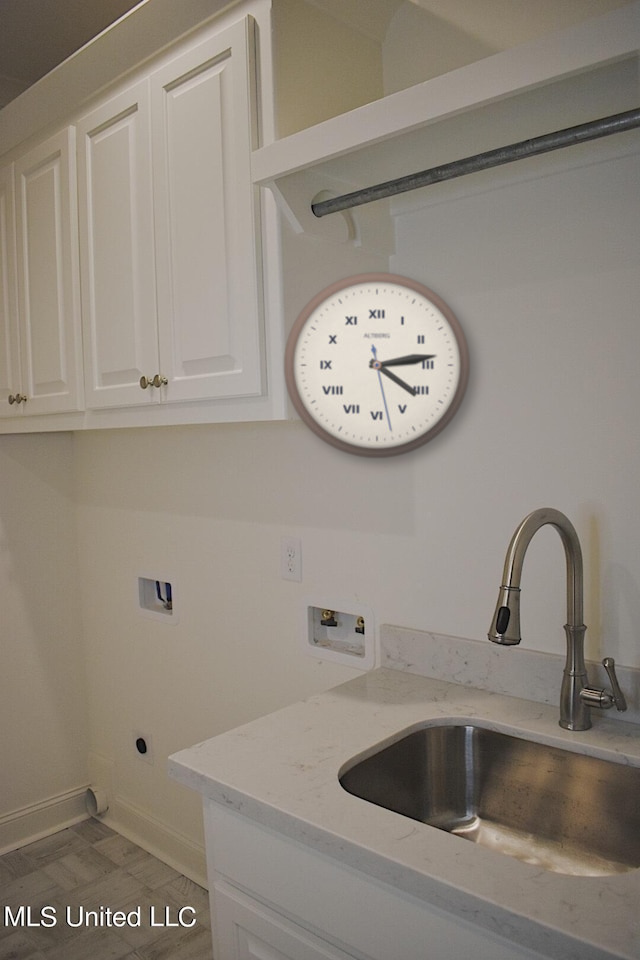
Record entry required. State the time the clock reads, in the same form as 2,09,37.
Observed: 4,13,28
